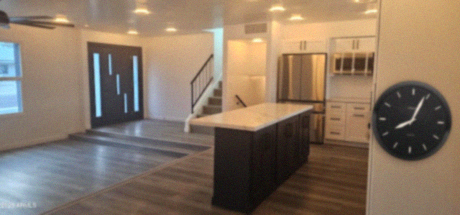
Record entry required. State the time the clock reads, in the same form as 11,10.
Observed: 8,04
